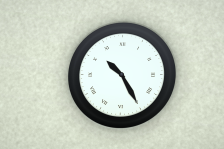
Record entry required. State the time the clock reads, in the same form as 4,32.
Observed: 10,25
